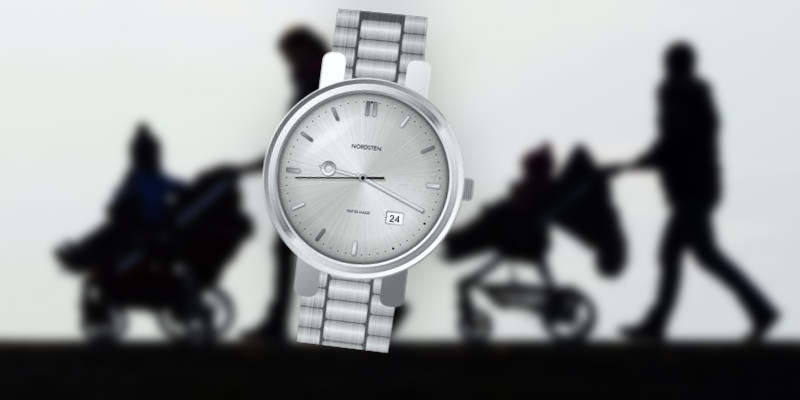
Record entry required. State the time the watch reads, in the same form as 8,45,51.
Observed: 9,18,44
